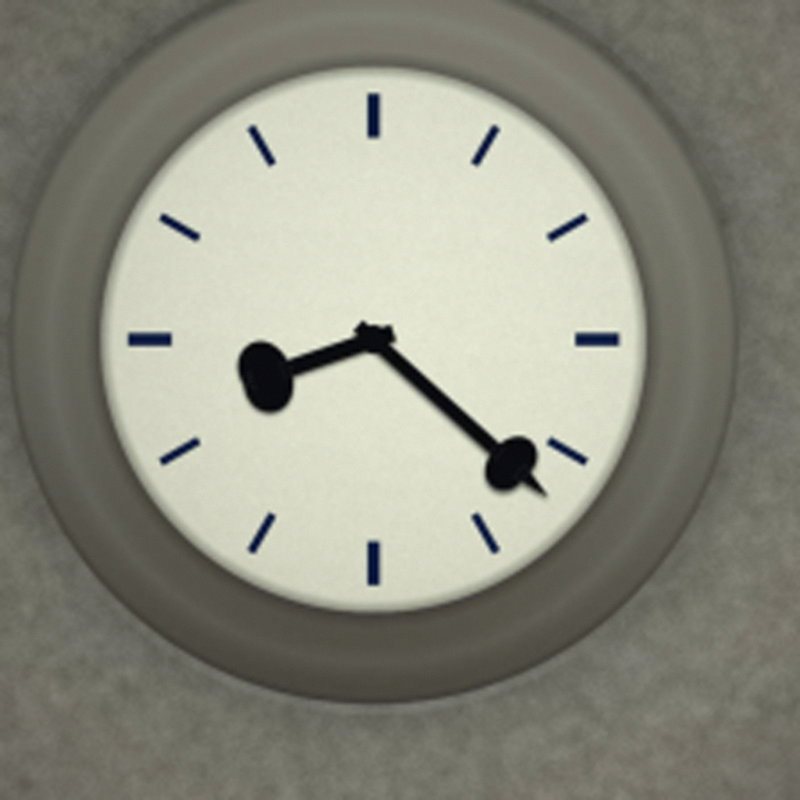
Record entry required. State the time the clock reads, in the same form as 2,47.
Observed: 8,22
